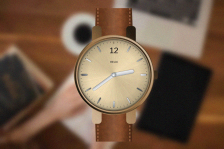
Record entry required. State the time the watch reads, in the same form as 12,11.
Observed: 2,39
